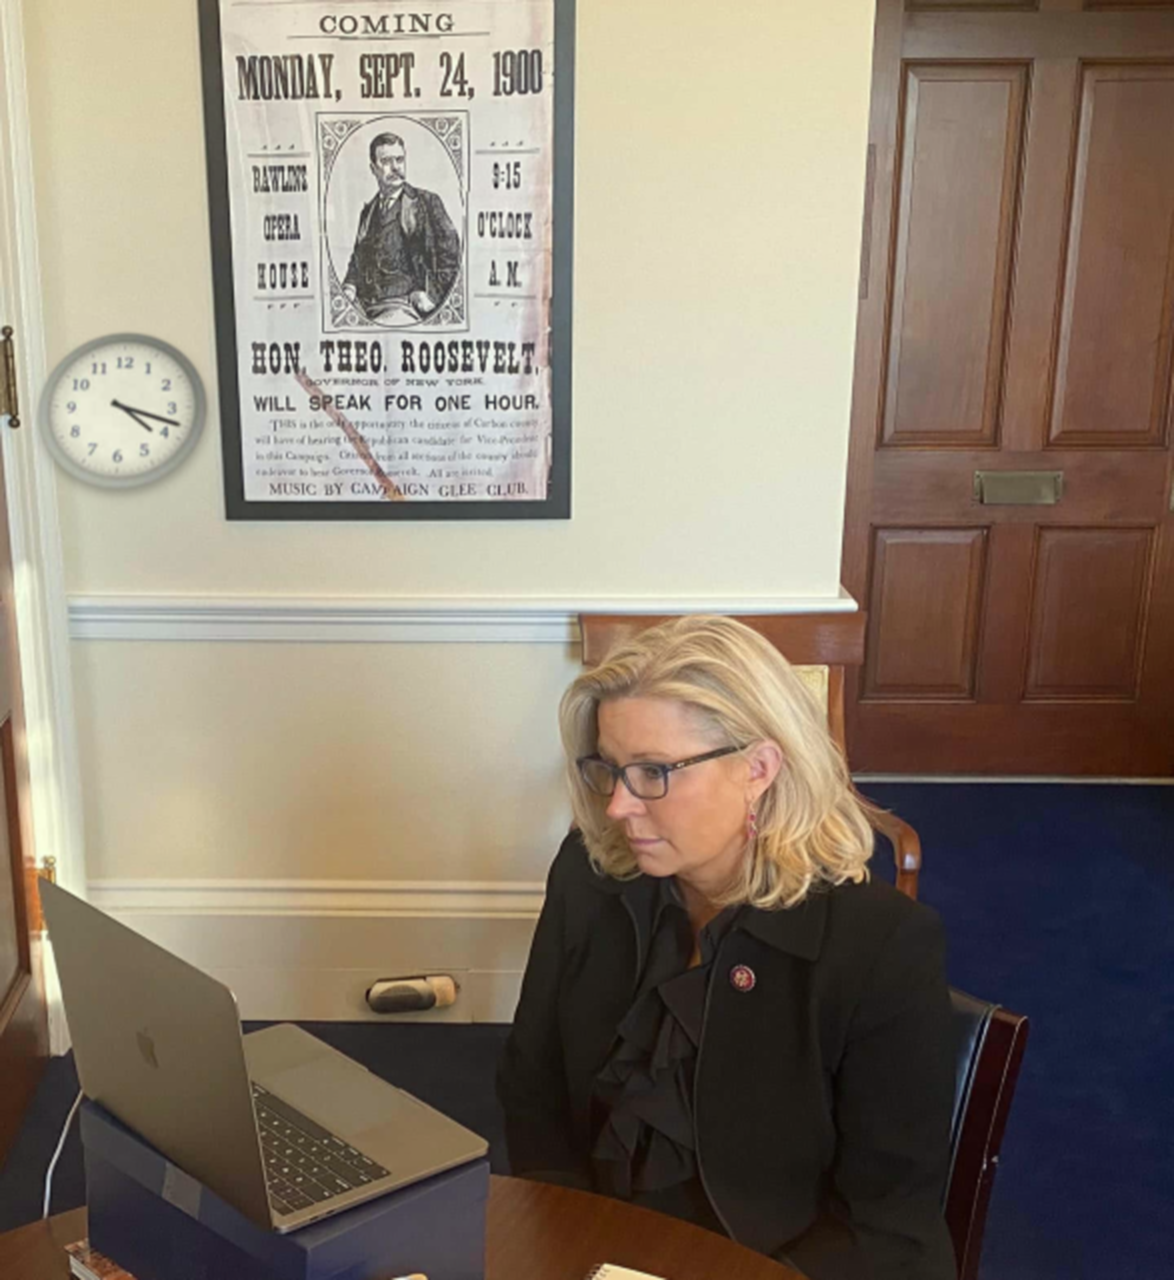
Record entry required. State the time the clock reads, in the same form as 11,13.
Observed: 4,18
